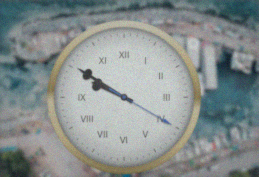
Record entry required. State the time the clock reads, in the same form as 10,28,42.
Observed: 9,50,20
